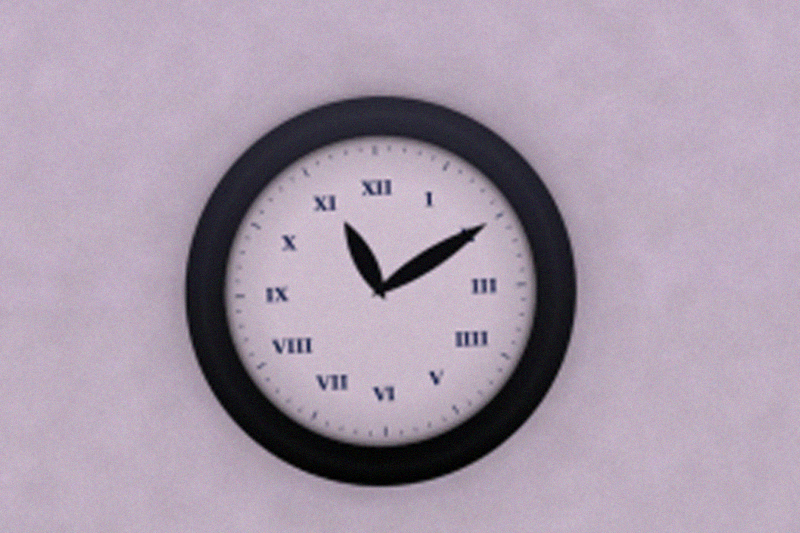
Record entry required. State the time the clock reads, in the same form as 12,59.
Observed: 11,10
